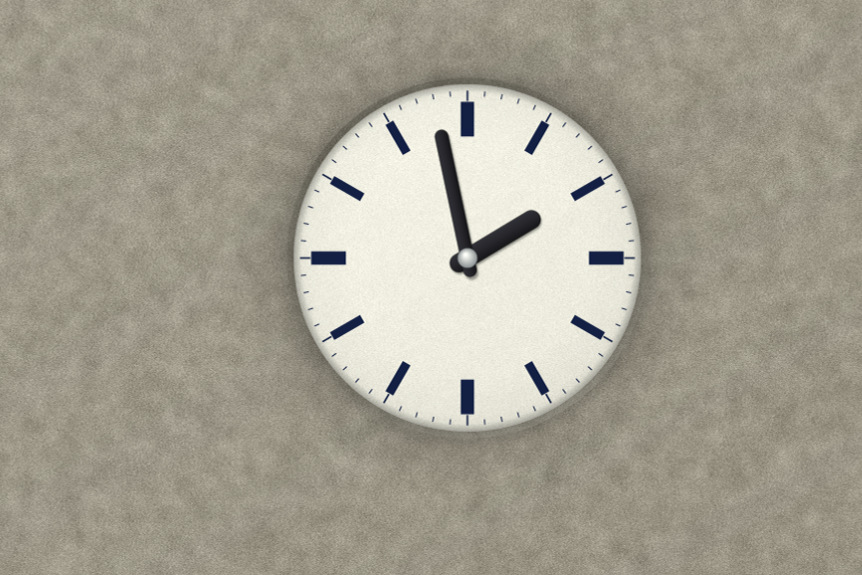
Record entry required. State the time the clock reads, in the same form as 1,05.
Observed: 1,58
